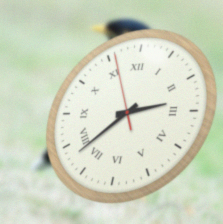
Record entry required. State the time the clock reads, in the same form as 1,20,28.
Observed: 2,37,56
